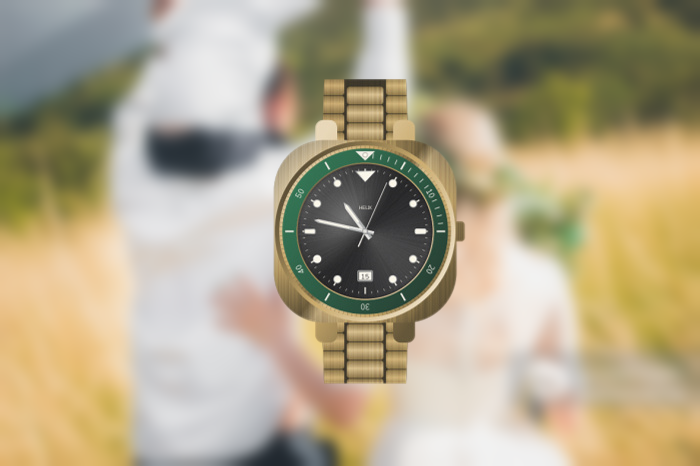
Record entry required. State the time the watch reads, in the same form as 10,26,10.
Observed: 10,47,04
